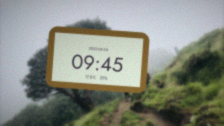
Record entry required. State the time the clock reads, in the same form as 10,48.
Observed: 9,45
